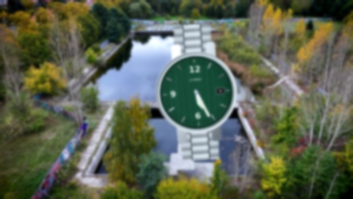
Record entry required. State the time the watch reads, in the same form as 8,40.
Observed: 5,26
